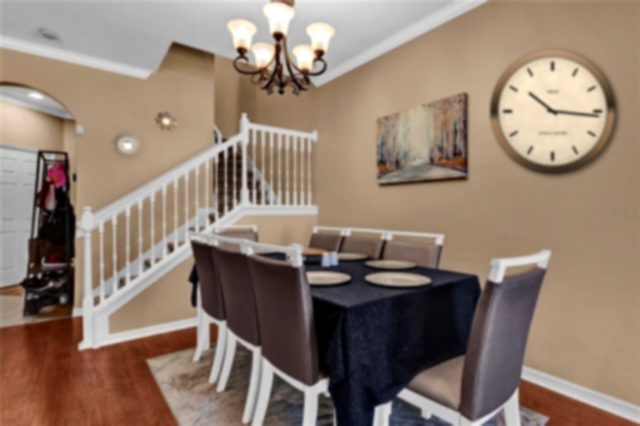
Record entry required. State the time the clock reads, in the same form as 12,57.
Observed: 10,16
